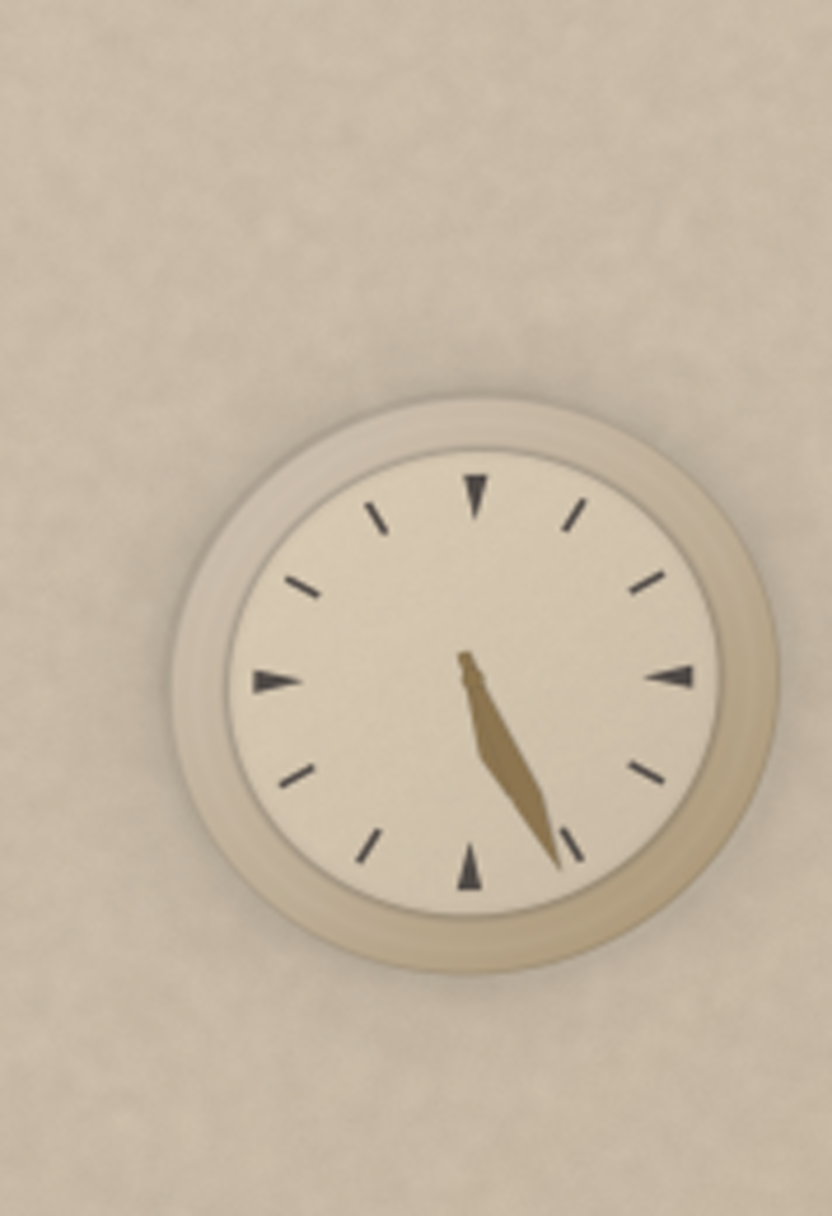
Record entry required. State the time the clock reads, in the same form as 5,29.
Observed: 5,26
